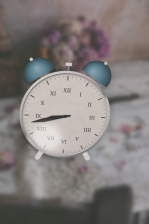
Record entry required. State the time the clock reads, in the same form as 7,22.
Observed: 8,43
